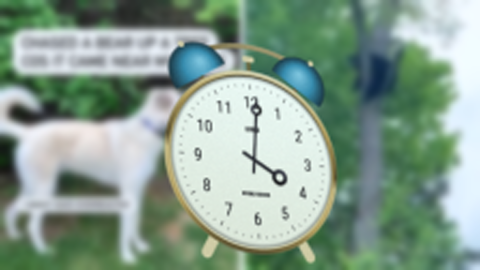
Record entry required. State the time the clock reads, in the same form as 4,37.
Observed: 4,01
